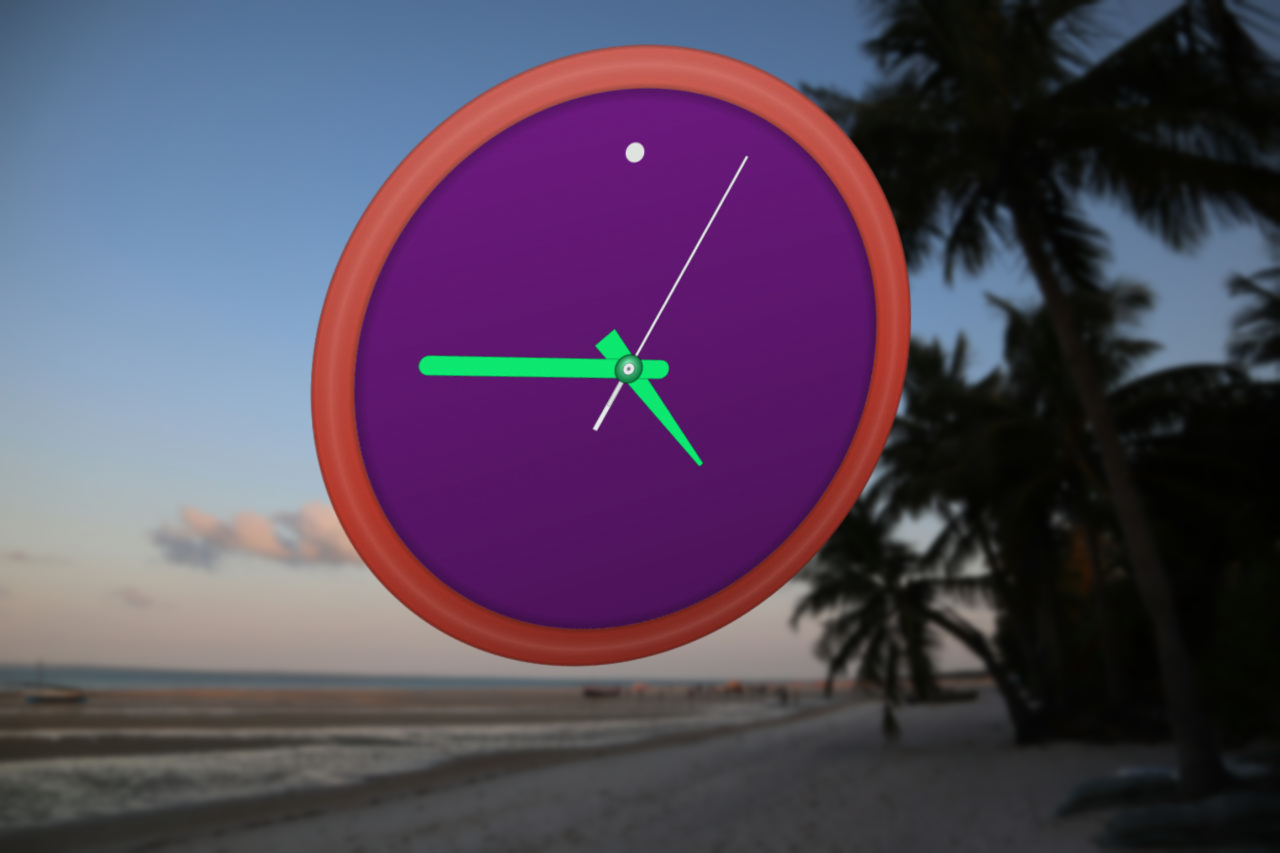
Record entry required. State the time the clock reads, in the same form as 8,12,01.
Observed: 4,46,05
